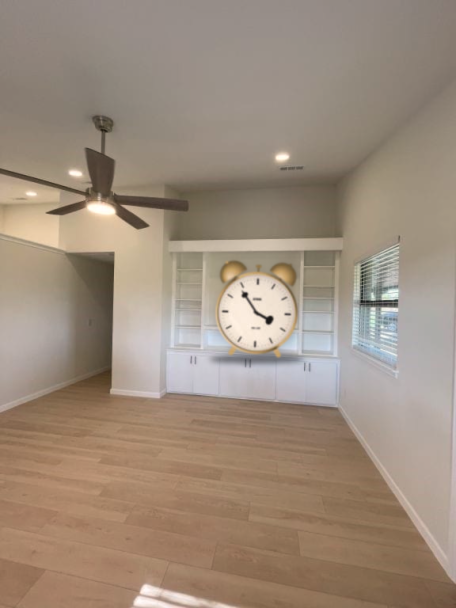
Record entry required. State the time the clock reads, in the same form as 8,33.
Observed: 3,54
